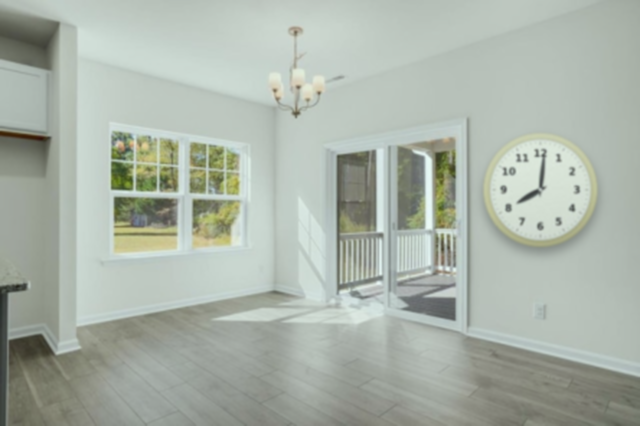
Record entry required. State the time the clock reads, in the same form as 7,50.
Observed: 8,01
